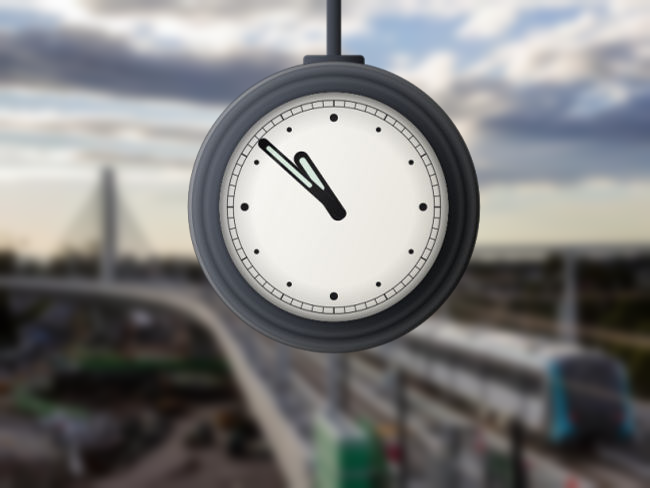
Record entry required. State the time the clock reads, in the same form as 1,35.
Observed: 10,52
